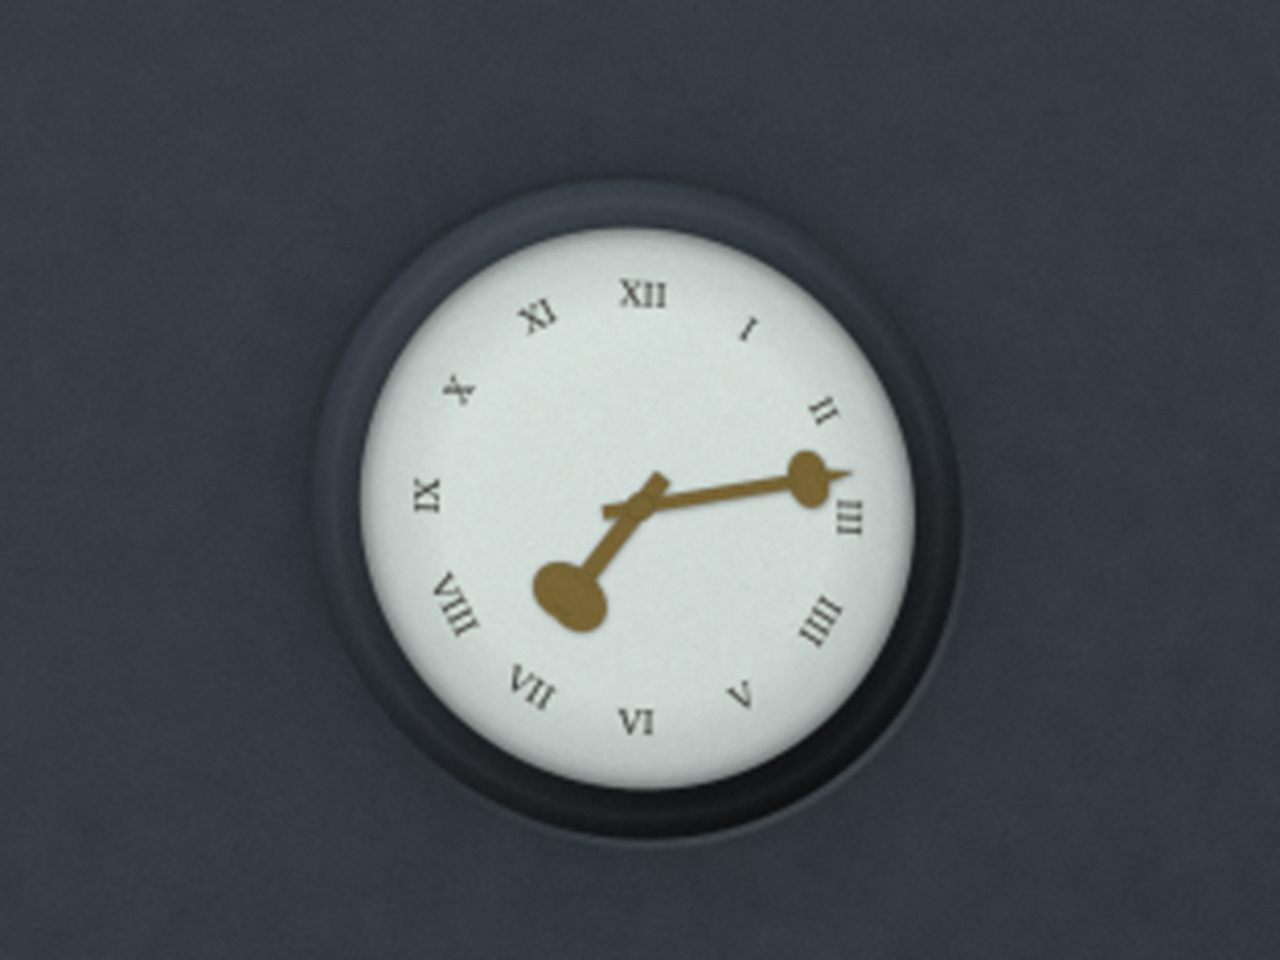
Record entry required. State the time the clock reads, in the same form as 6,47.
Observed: 7,13
